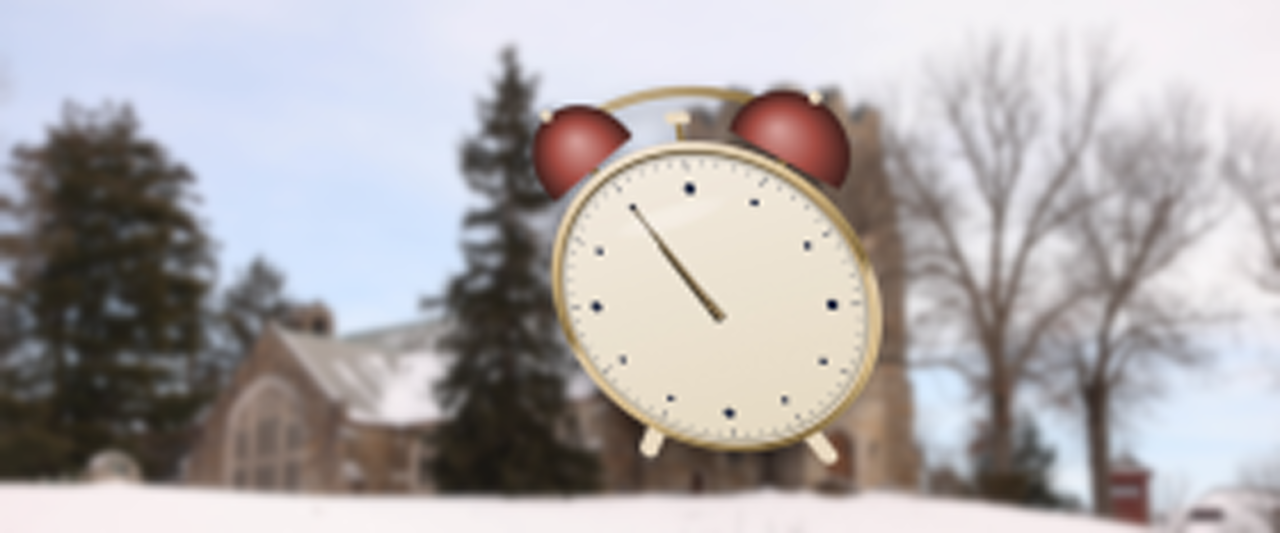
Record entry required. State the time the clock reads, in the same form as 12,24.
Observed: 10,55
